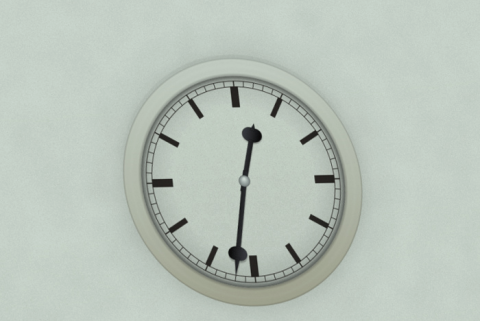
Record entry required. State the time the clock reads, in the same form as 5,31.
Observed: 12,32
